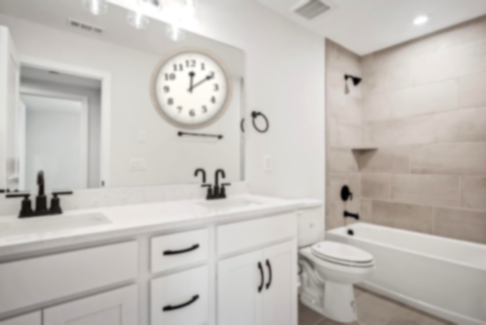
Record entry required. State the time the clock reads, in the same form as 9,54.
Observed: 12,10
